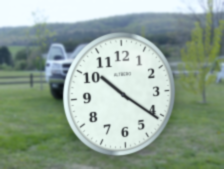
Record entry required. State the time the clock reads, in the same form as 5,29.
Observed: 10,21
